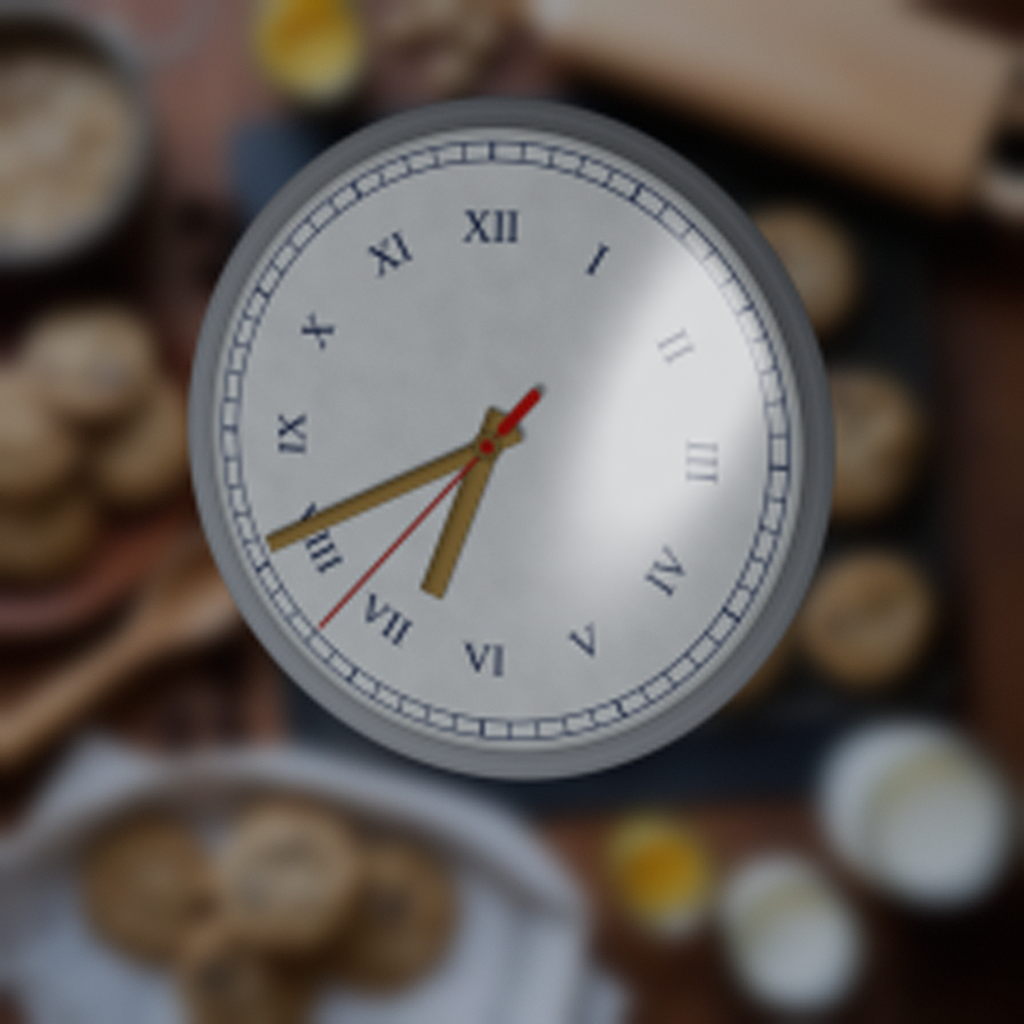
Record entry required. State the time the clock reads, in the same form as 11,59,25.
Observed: 6,40,37
